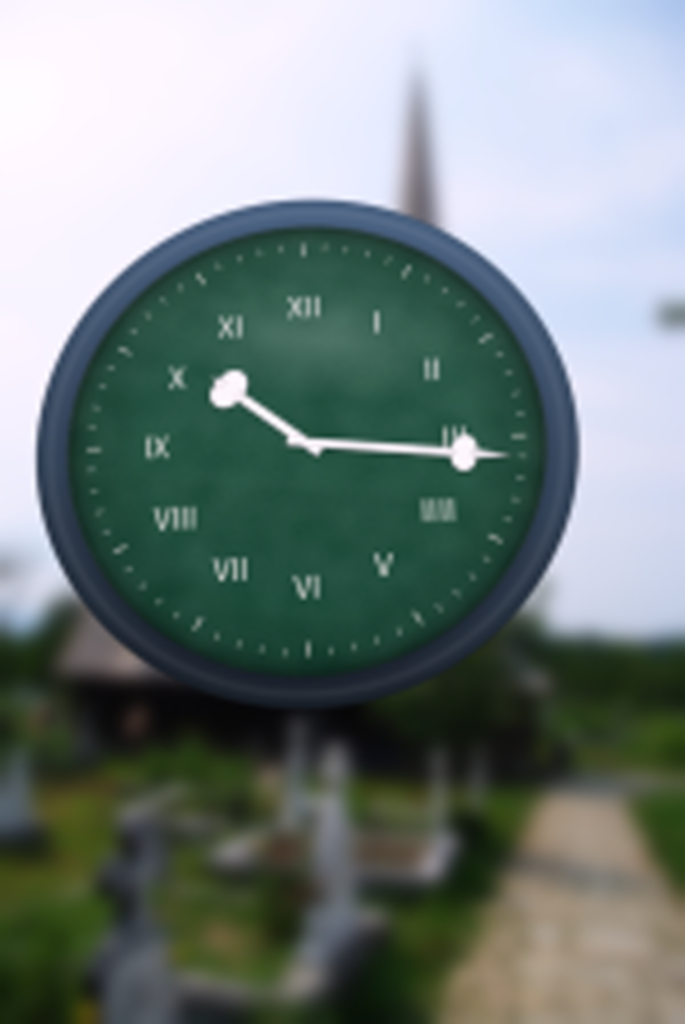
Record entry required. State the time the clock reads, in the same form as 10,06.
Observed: 10,16
